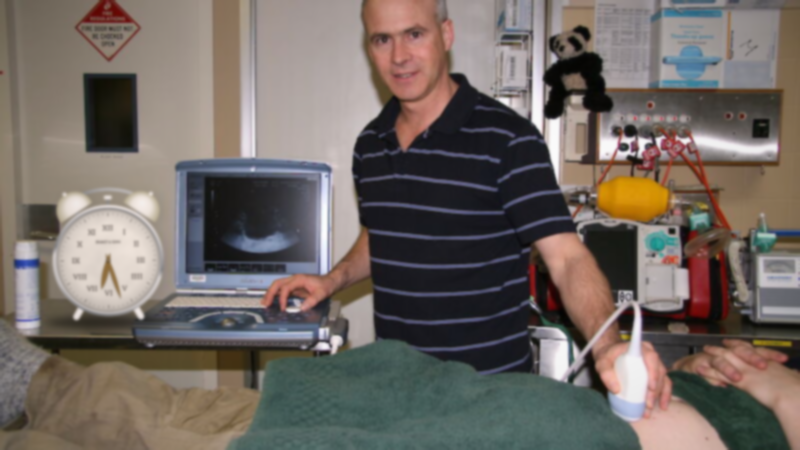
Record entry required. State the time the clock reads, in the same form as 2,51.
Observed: 6,27
